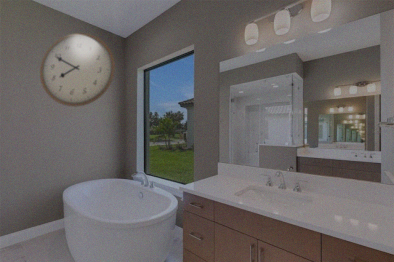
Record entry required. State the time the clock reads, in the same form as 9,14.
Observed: 7,49
